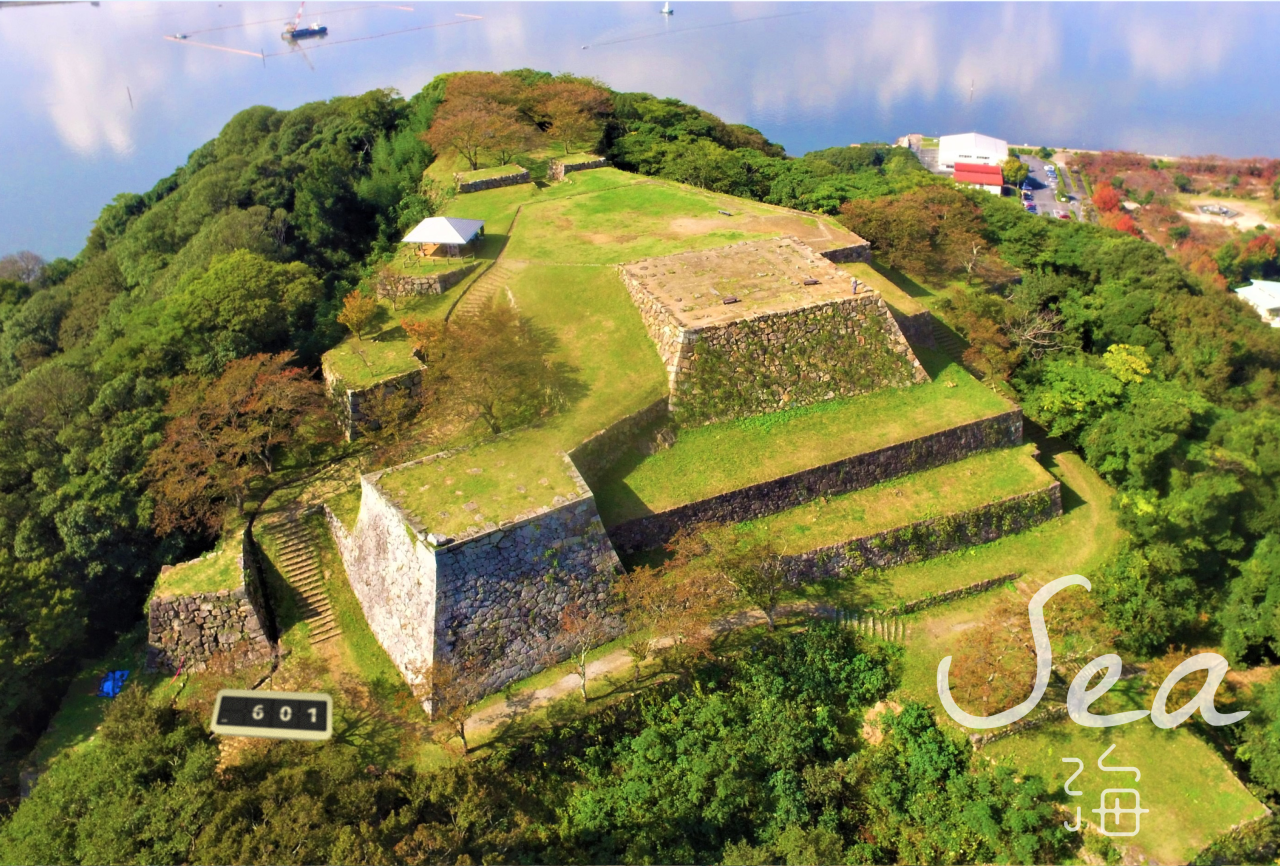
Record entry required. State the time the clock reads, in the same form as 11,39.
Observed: 6,01
